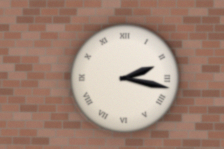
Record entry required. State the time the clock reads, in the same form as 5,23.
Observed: 2,17
